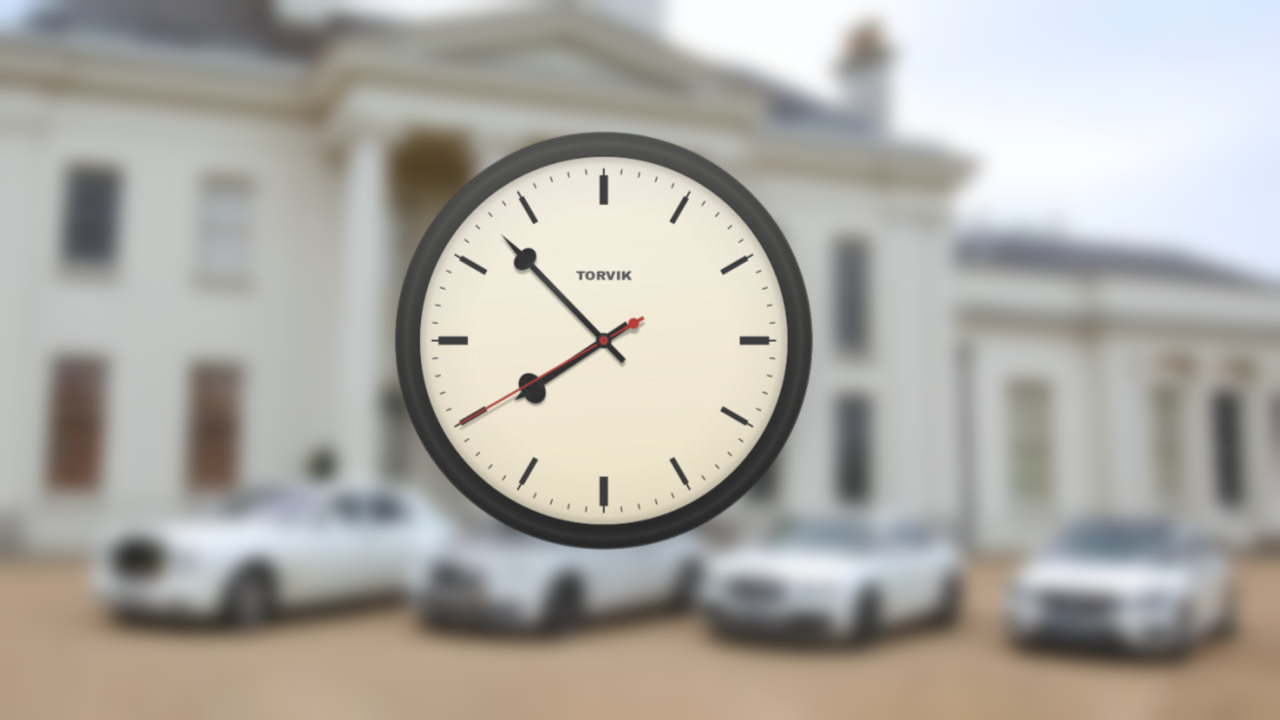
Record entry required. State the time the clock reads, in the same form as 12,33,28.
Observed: 7,52,40
